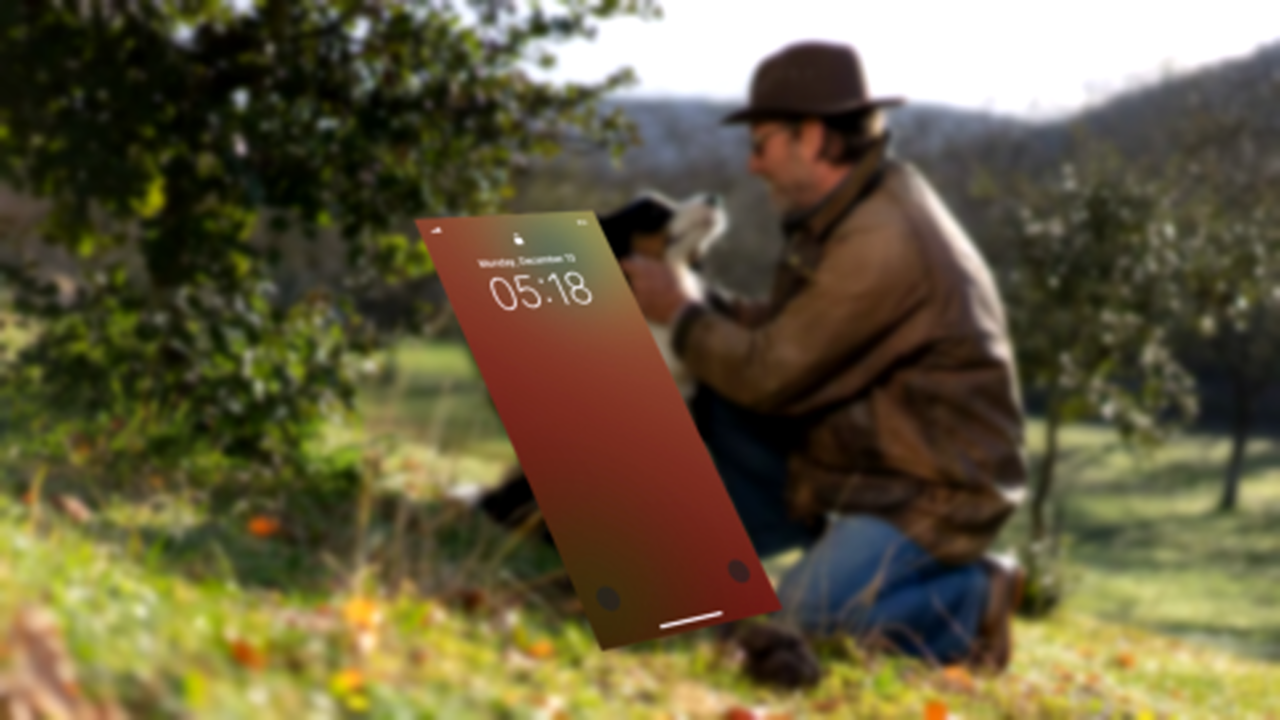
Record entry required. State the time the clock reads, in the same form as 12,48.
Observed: 5,18
